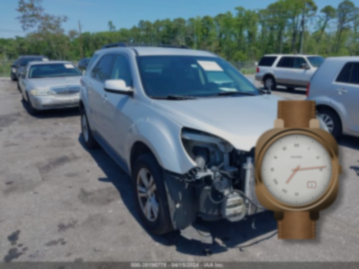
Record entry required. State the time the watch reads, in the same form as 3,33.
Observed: 7,14
